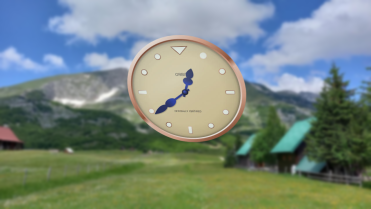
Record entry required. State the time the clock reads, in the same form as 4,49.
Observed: 12,39
